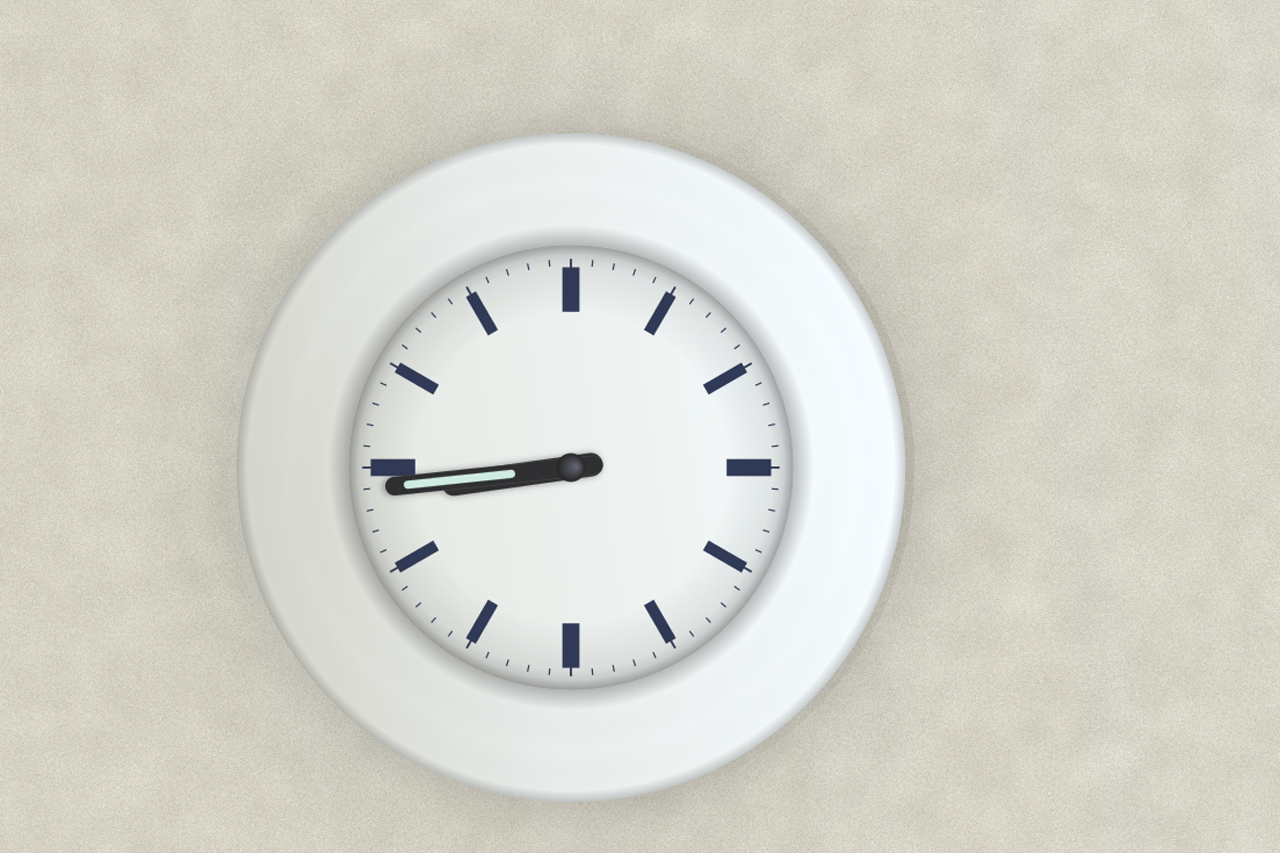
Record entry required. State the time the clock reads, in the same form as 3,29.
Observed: 8,44
